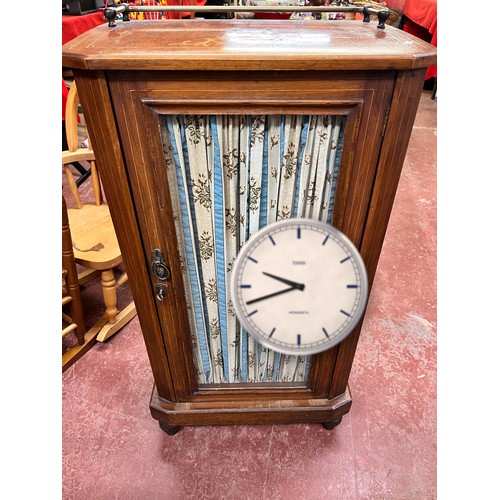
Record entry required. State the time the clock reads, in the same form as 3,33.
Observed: 9,42
